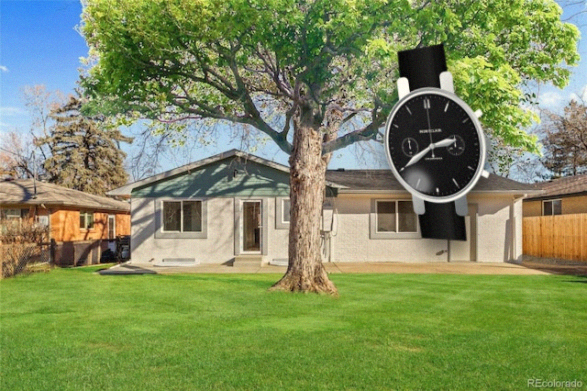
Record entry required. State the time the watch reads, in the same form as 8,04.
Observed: 2,40
